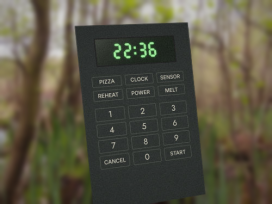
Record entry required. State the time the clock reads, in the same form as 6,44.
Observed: 22,36
